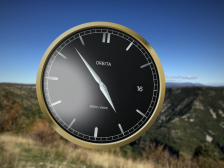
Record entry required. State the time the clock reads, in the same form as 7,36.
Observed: 4,53
